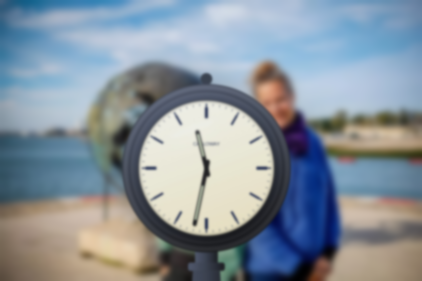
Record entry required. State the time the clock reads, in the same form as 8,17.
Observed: 11,32
